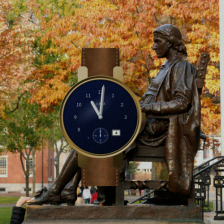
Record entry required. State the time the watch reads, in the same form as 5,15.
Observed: 11,01
